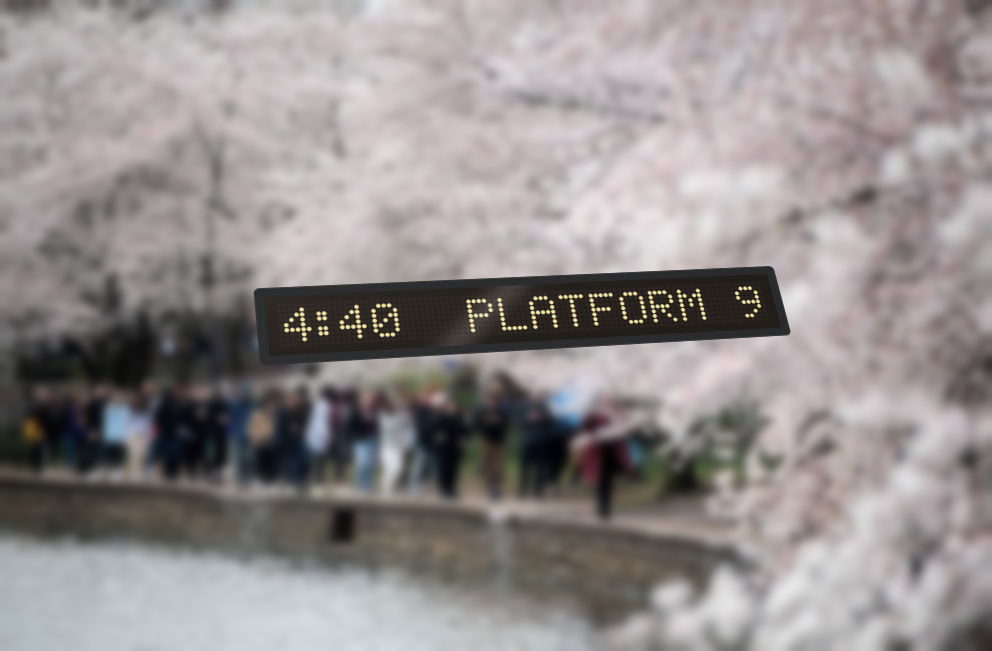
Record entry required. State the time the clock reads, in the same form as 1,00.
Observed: 4,40
